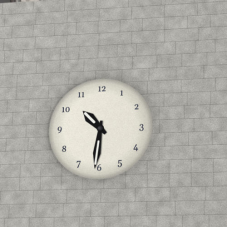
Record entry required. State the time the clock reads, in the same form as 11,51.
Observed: 10,31
